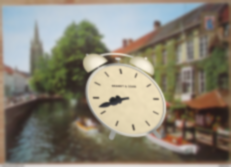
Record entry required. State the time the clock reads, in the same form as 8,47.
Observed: 8,42
